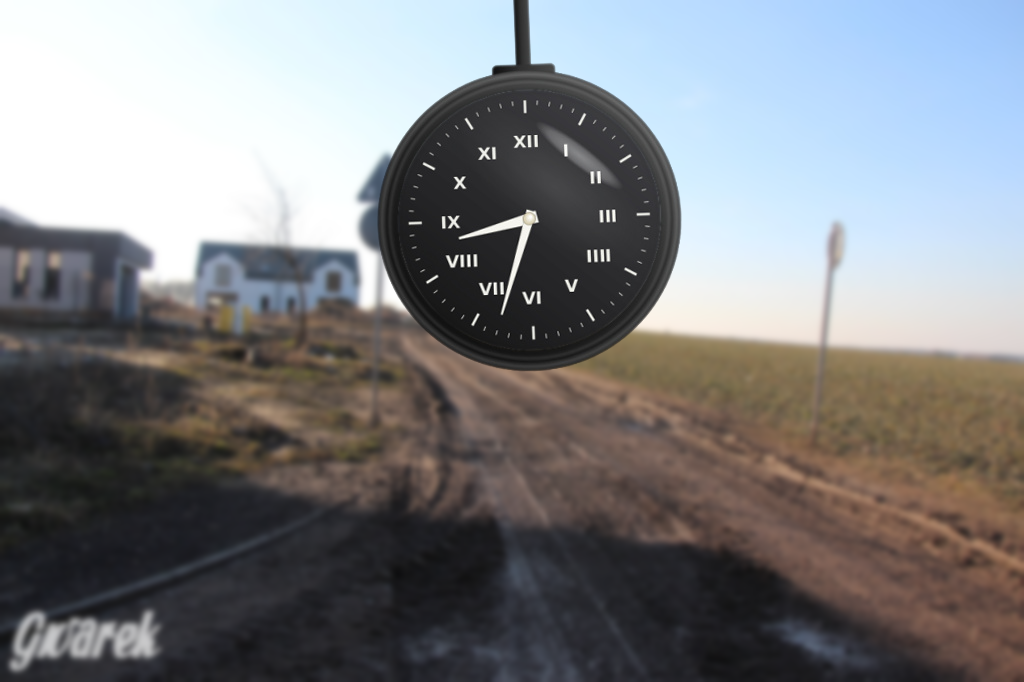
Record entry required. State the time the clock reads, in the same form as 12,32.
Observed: 8,33
